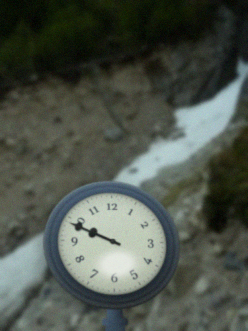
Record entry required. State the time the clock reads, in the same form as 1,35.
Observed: 9,49
